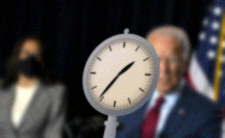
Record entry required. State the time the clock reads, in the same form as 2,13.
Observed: 1,36
